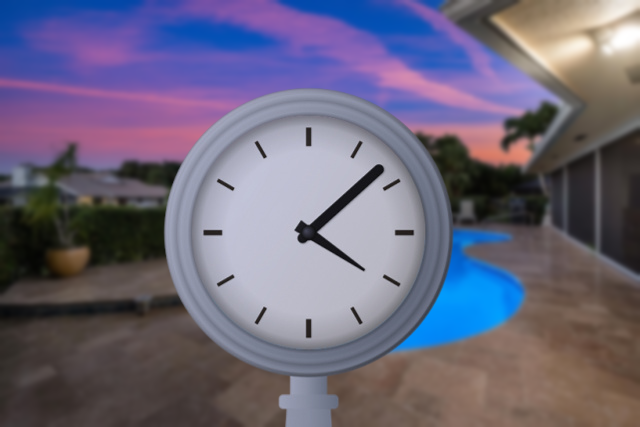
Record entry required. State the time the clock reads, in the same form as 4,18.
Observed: 4,08
